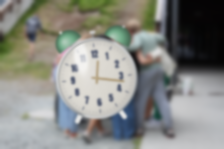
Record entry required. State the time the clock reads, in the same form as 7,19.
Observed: 12,17
